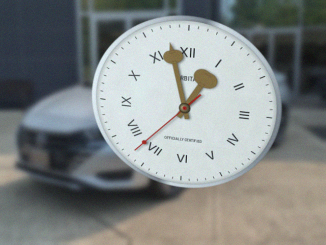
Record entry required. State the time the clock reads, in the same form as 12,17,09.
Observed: 12,57,37
